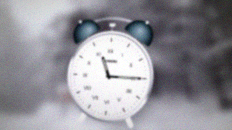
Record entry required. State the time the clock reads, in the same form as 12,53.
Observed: 11,15
